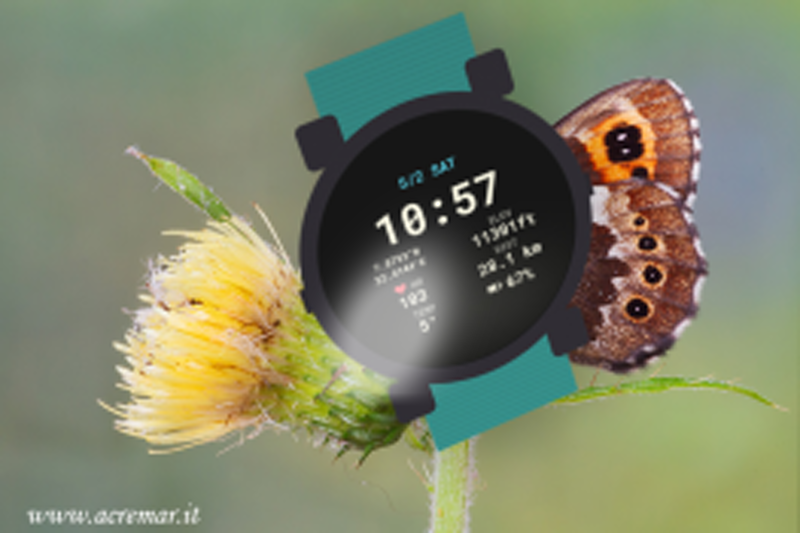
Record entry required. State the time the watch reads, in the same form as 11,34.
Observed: 10,57
